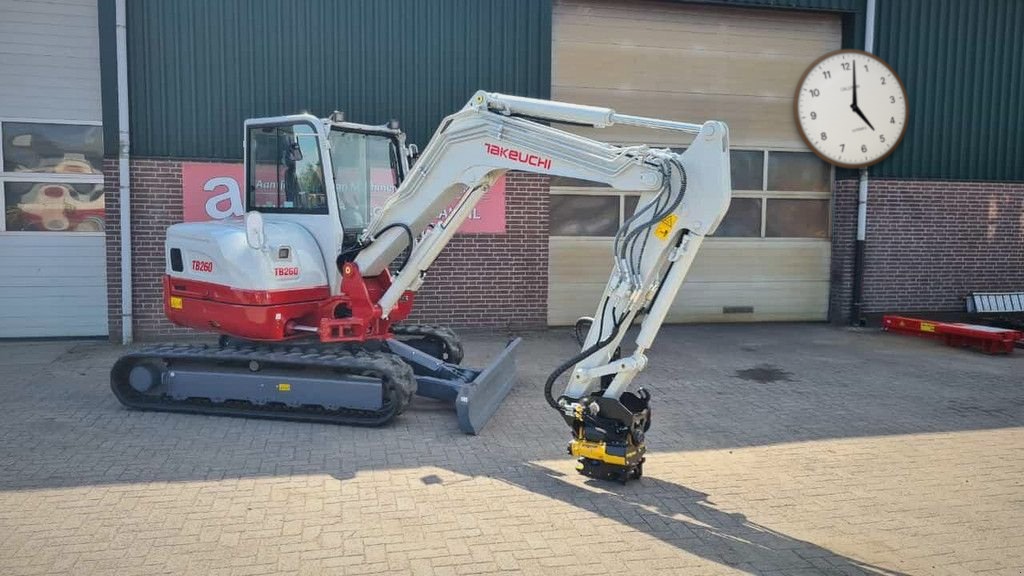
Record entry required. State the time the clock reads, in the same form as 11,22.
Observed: 5,02
